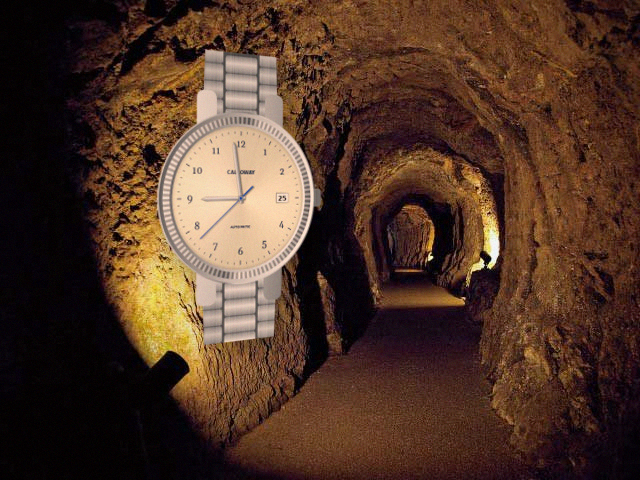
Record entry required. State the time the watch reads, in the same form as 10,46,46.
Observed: 8,58,38
